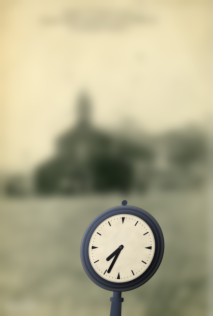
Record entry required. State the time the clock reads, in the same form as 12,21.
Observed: 7,34
